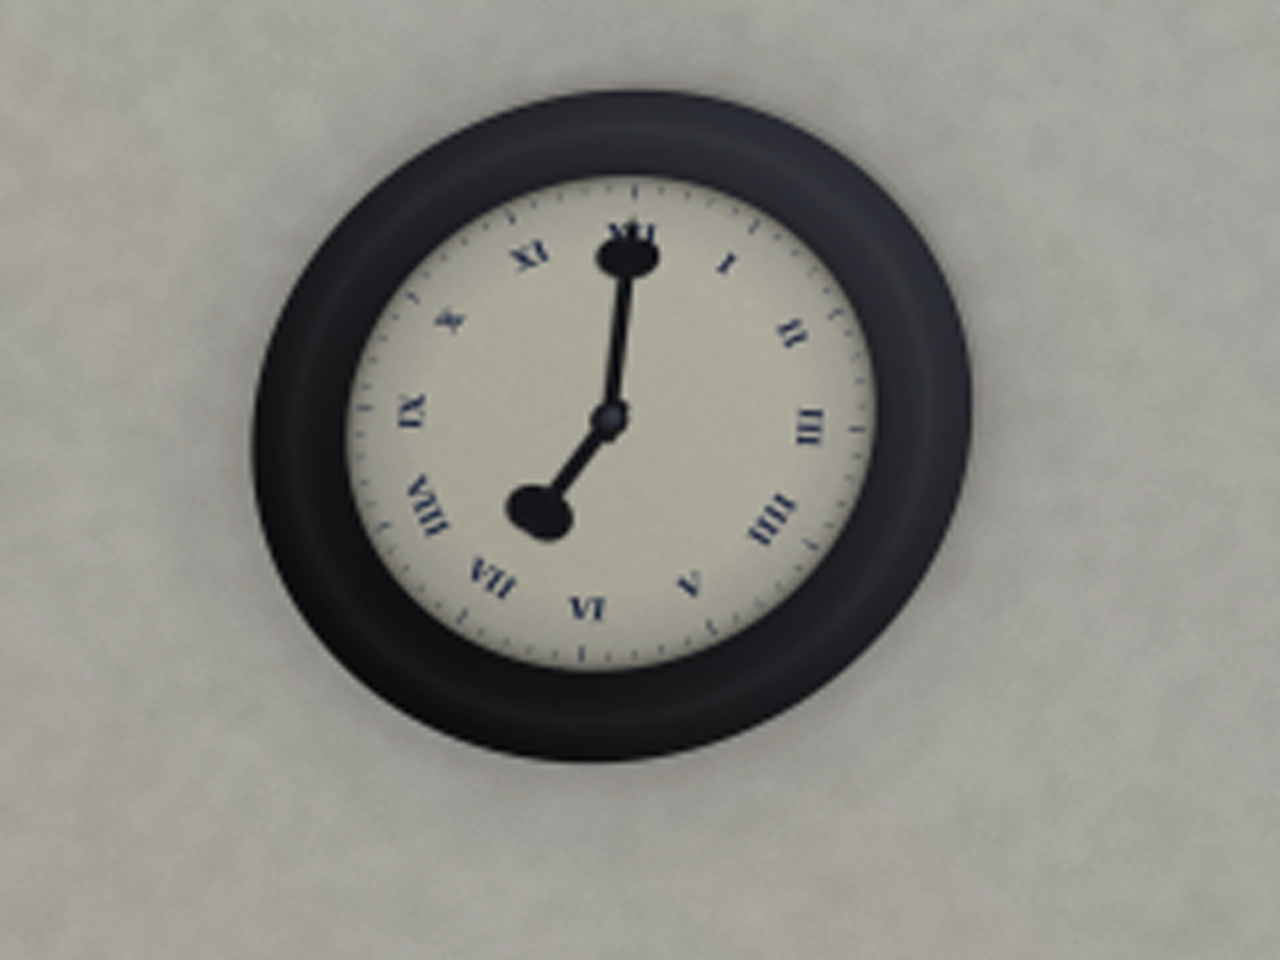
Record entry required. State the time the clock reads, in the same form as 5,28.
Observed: 7,00
